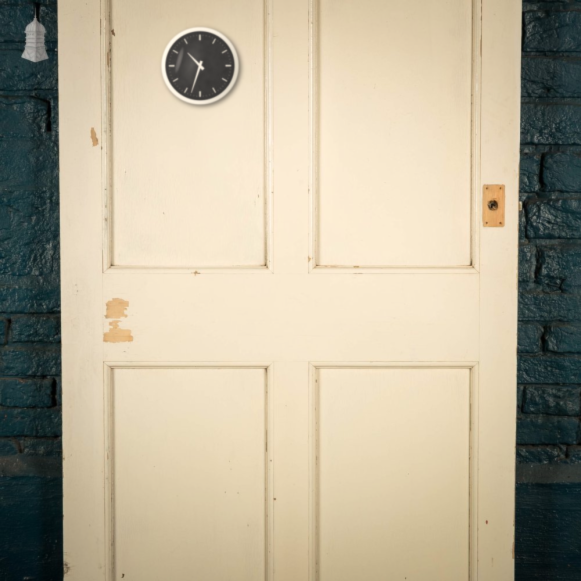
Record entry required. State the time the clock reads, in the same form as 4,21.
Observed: 10,33
